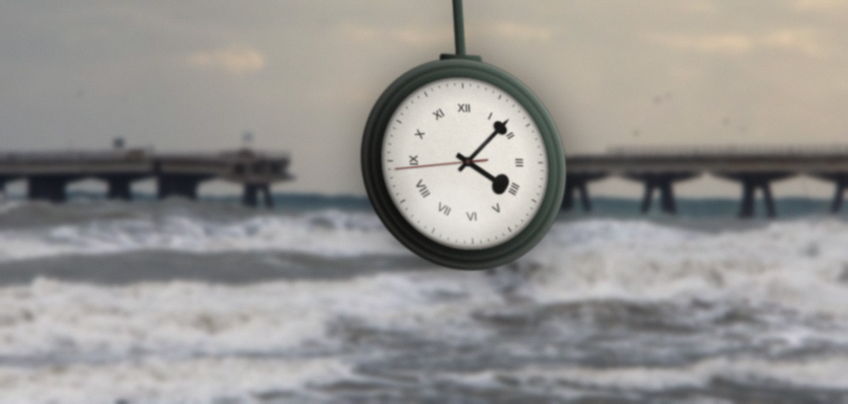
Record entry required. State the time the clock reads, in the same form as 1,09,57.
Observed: 4,07,44
